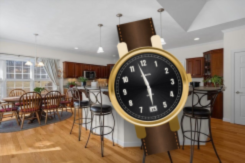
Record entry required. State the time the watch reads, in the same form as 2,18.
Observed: 5,58
